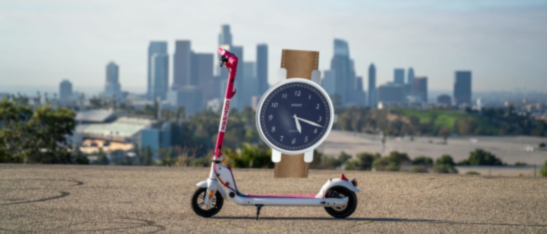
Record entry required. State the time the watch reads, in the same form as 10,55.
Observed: 5,18
